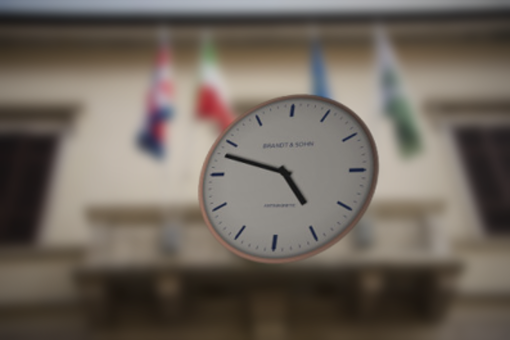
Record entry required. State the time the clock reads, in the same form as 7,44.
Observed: 4,48
